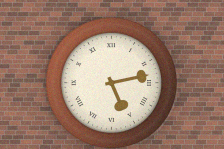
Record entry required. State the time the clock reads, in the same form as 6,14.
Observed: 5,13
